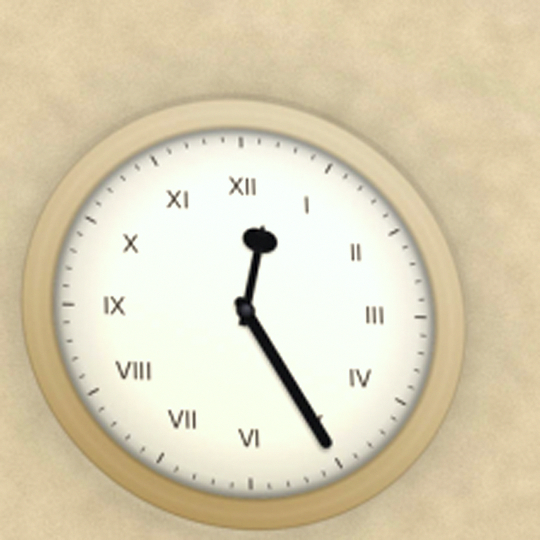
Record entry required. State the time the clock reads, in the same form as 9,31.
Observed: 12,25
